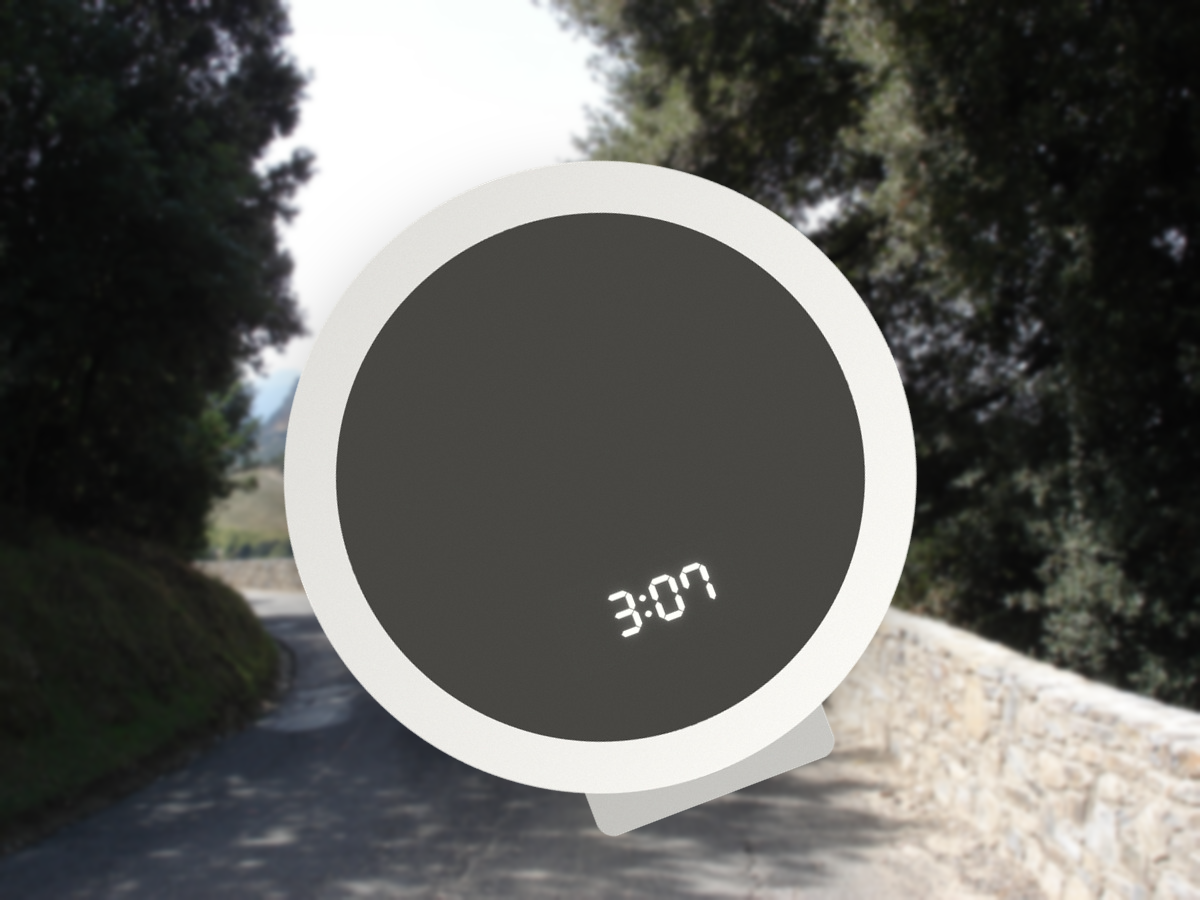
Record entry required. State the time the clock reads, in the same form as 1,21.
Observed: 3,07
